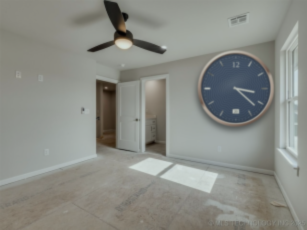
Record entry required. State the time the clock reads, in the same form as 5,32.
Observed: 3,22
